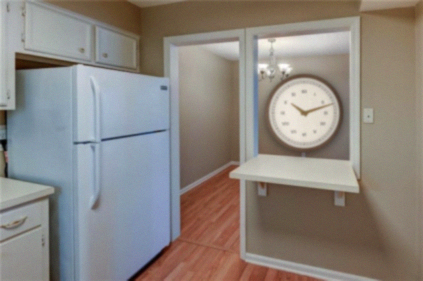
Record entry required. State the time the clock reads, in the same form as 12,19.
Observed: 10,12
